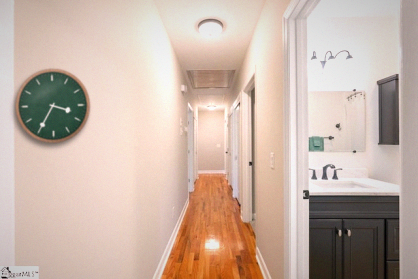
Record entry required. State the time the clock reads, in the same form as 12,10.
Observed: 3,35
